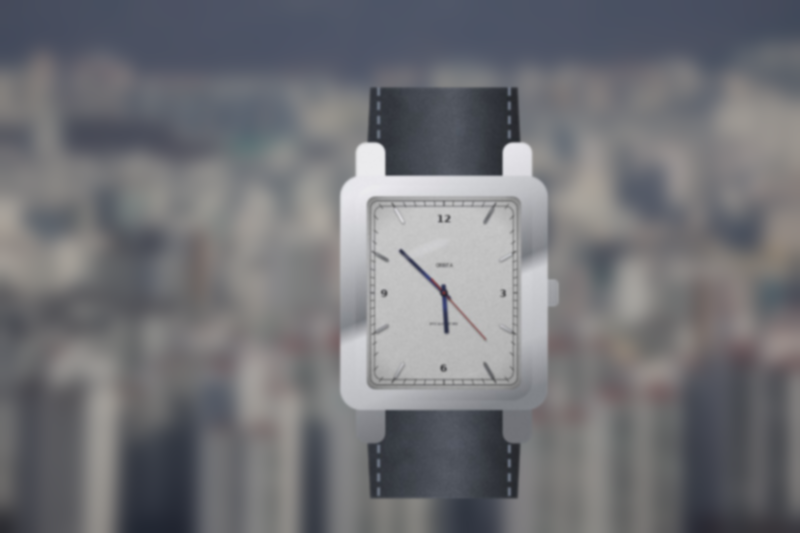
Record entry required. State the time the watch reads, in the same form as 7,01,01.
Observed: 5,52,23
